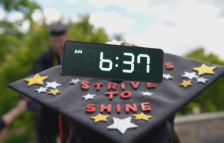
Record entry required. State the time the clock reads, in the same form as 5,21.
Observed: 6,37
